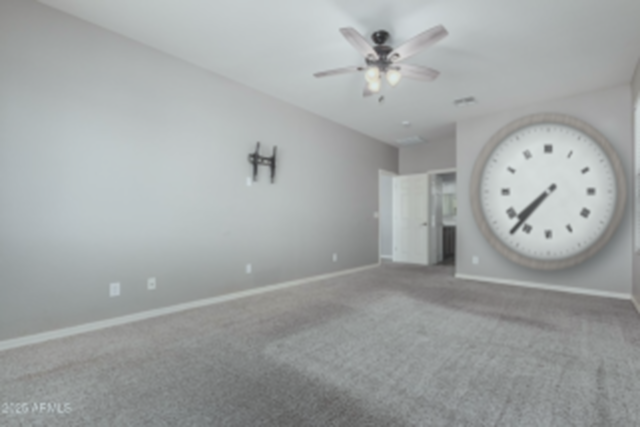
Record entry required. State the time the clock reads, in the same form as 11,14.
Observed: 7,37
